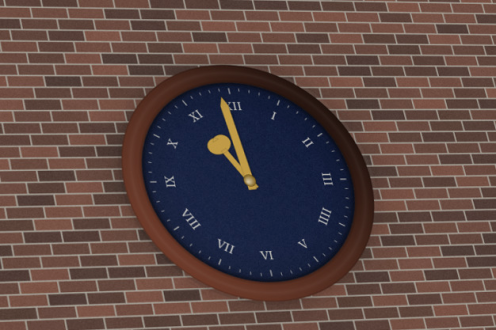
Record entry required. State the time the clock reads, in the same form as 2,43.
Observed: 10,59
